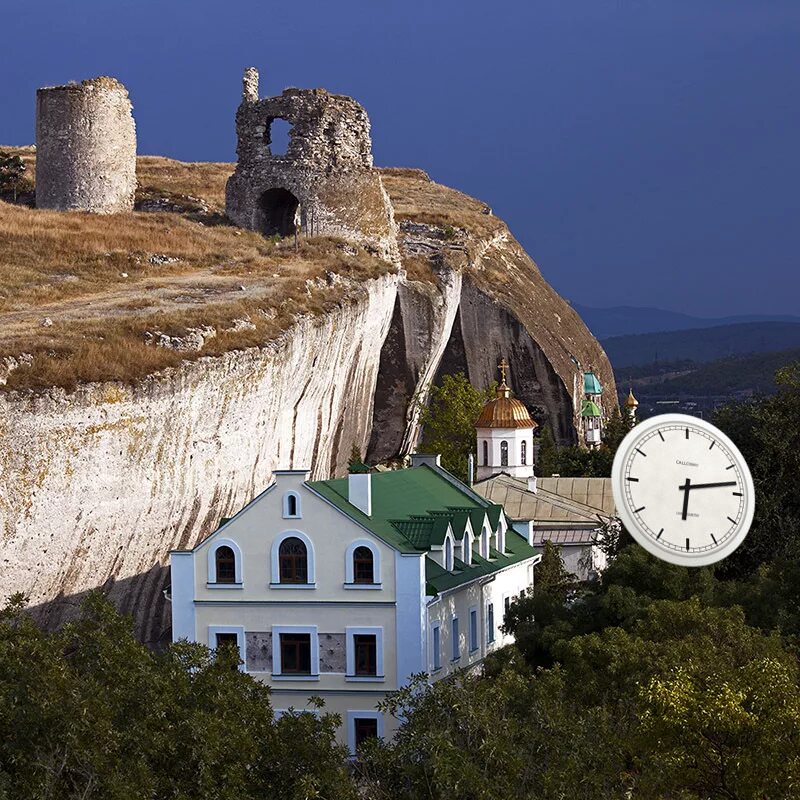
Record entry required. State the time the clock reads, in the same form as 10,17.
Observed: 6,13
